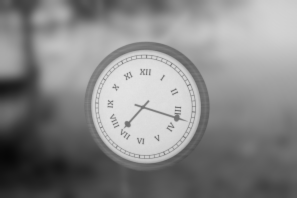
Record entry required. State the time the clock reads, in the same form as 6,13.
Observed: 7,17
